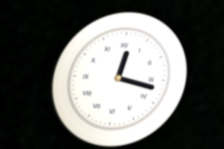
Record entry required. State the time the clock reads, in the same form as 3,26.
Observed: 12,17
